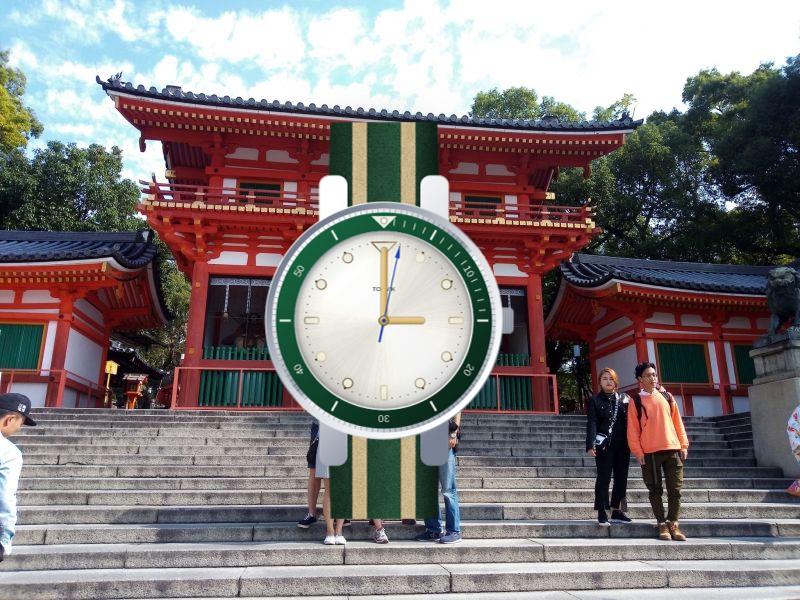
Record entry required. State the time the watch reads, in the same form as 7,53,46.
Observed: 3,00,02
